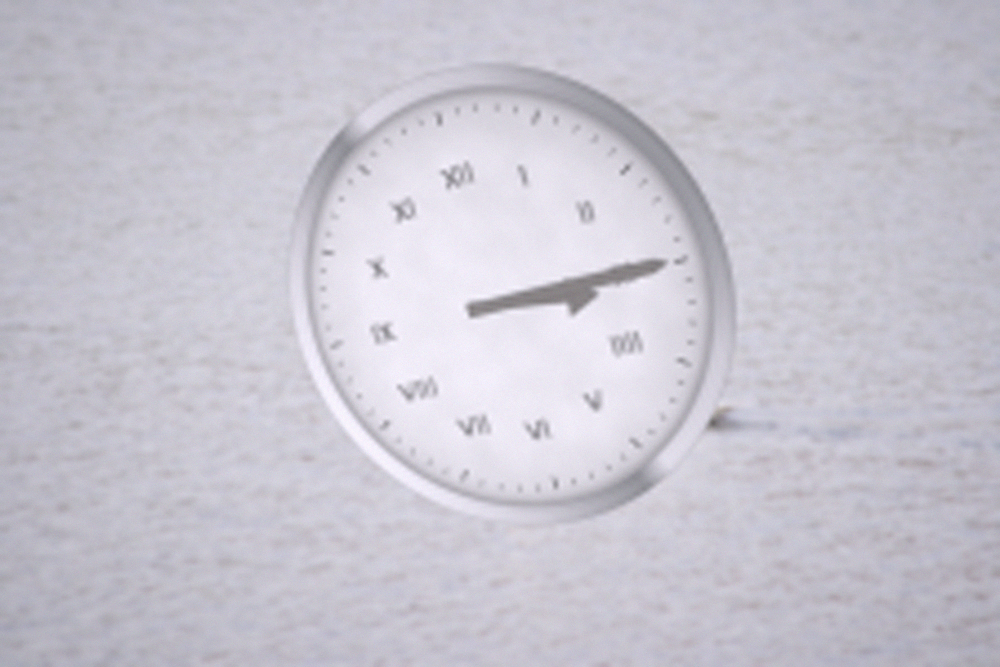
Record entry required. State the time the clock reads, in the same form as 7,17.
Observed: 3,15
